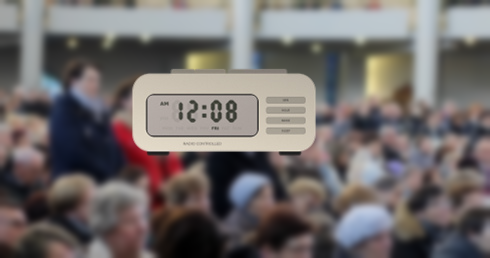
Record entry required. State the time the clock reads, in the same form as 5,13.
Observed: 12,08
